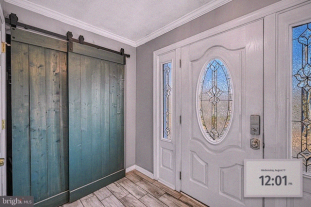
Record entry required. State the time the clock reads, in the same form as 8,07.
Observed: 12,01
